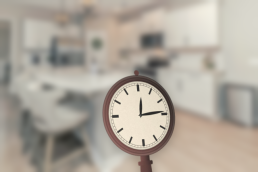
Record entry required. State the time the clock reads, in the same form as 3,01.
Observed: 12,14
